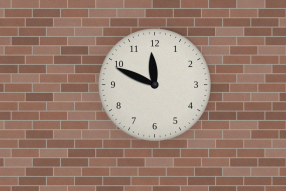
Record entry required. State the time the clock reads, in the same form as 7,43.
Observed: 11,49
